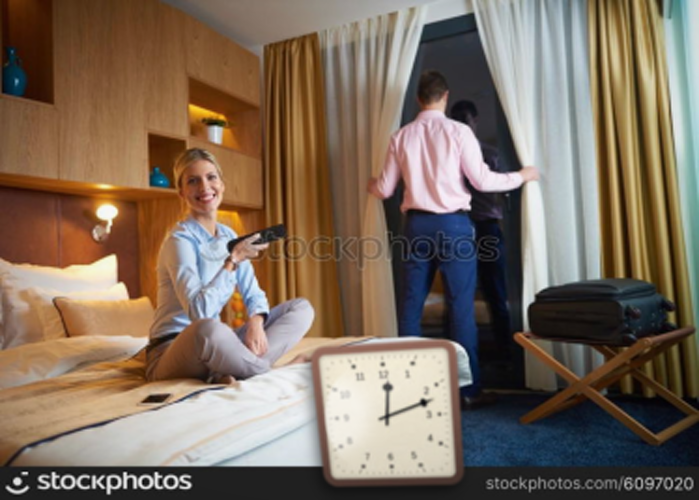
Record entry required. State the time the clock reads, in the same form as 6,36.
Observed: 12,12
